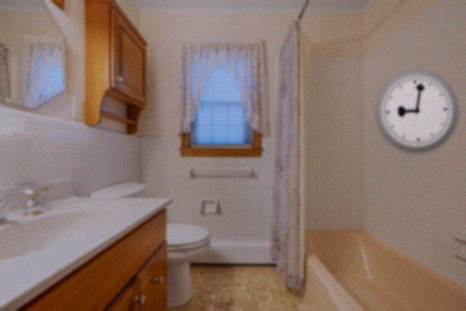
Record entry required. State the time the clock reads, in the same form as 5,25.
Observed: 9,02
